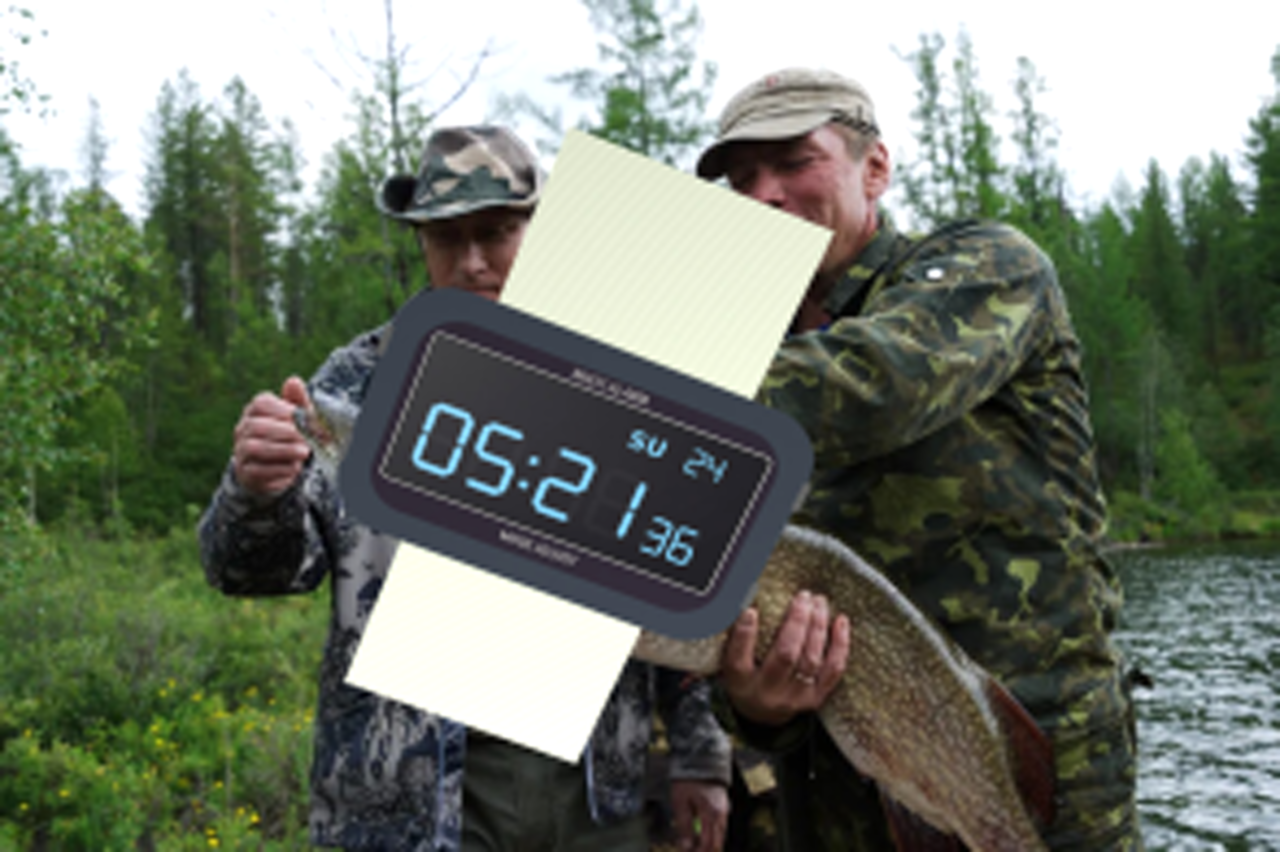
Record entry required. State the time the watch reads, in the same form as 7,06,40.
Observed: 5,21,36
